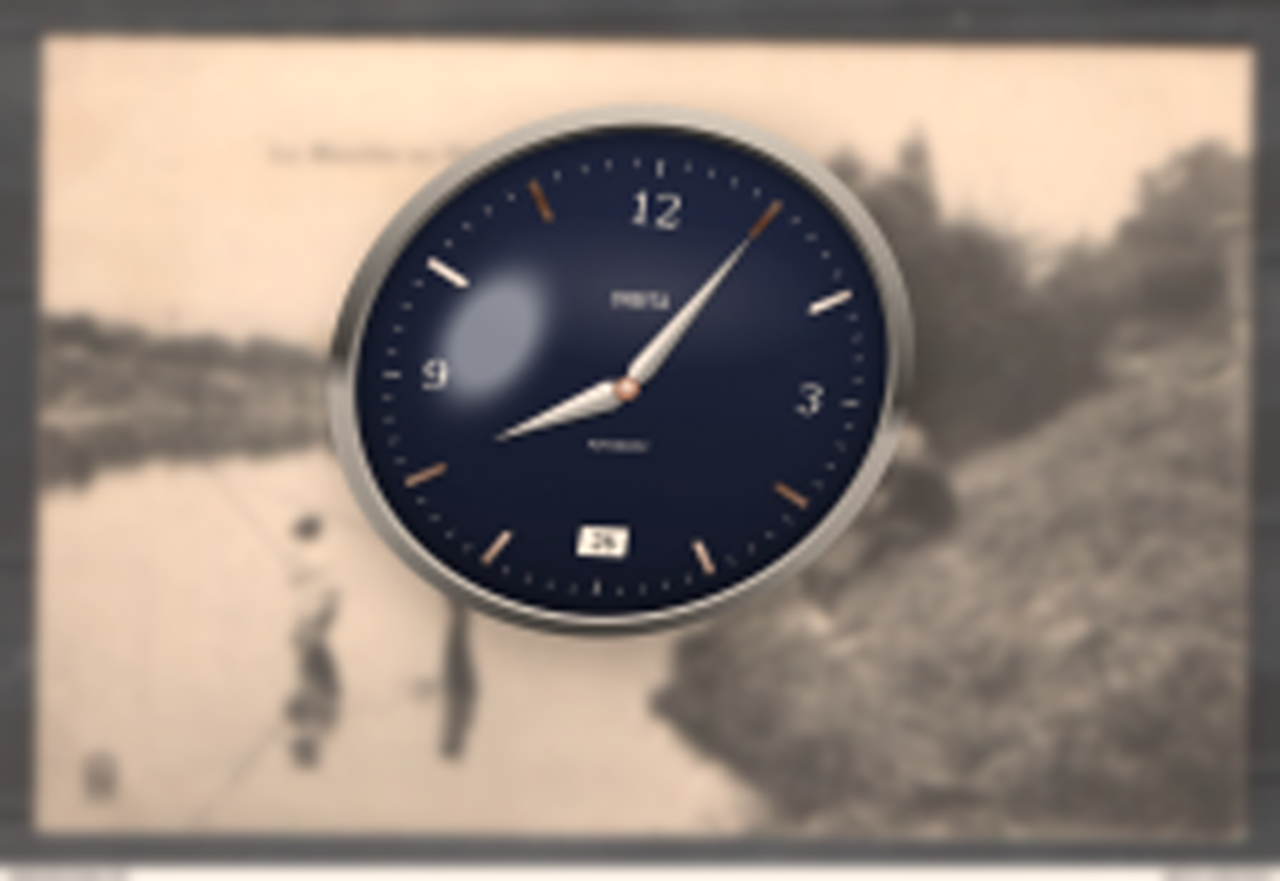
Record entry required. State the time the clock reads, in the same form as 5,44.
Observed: 8,05
